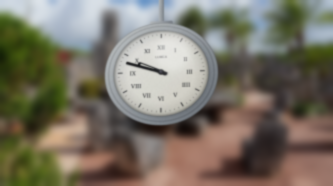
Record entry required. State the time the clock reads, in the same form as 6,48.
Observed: 9,48
